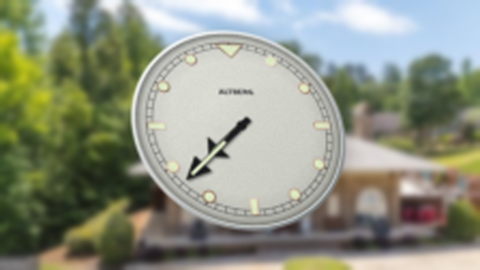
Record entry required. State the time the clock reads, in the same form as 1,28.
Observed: 7,38
